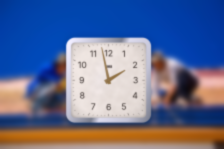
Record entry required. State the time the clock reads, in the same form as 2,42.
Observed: 1,58
